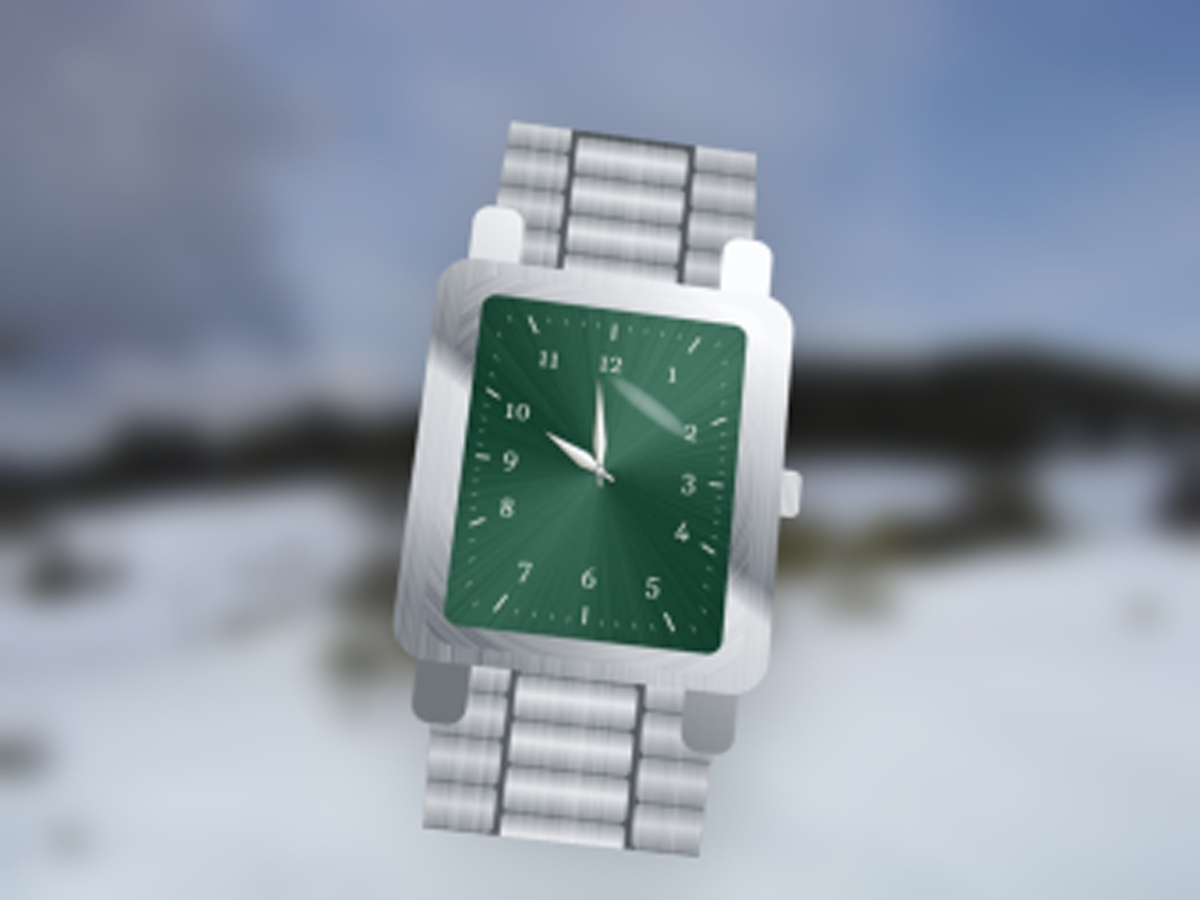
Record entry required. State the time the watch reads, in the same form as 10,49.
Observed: 9,59
